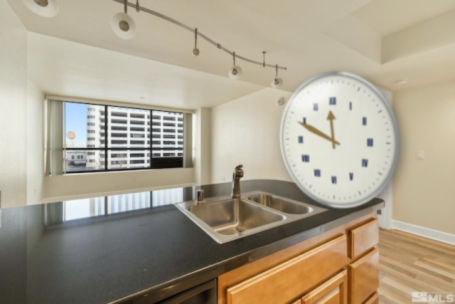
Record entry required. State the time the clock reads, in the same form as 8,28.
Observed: 11,49
